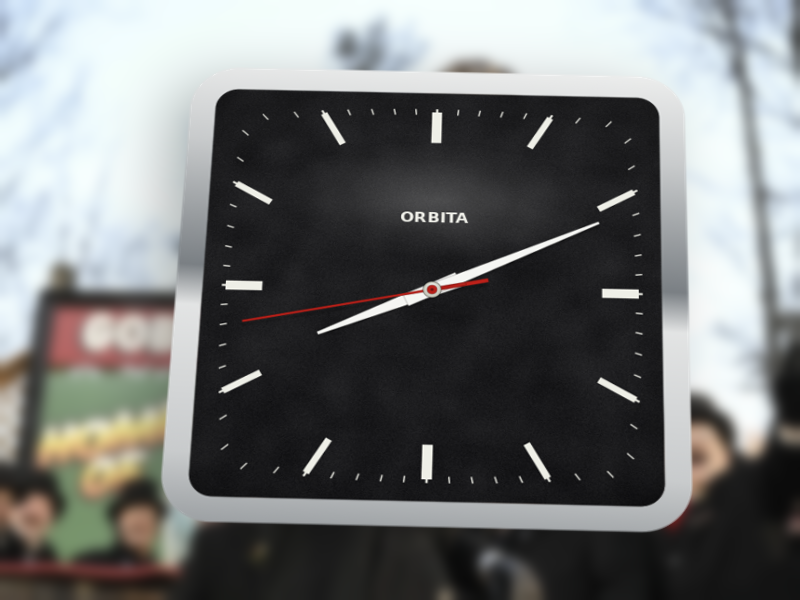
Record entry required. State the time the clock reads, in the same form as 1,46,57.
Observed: 8,10,43
